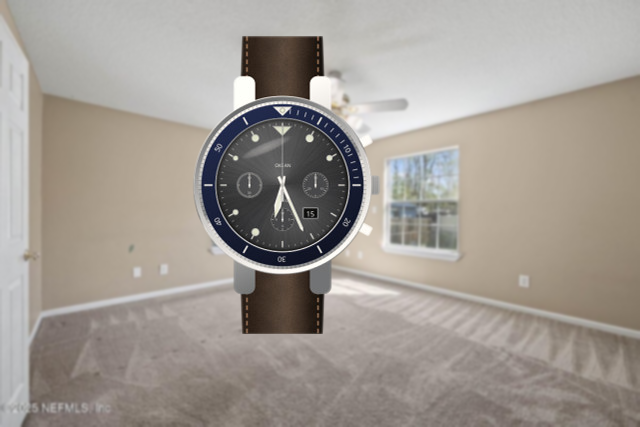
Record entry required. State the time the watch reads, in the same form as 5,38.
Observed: 6,26
